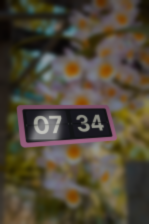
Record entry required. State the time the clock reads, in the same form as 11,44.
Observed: 7,34
